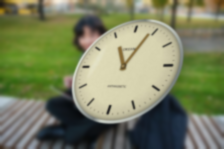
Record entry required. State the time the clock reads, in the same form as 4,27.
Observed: 11,04
